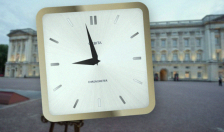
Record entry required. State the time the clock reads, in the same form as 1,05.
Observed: 8,58
